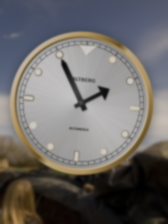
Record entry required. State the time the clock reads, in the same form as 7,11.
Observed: 1,55
